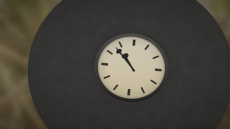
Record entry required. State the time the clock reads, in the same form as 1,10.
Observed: 10,53
